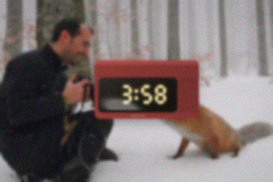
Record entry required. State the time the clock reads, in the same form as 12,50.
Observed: 3,58
